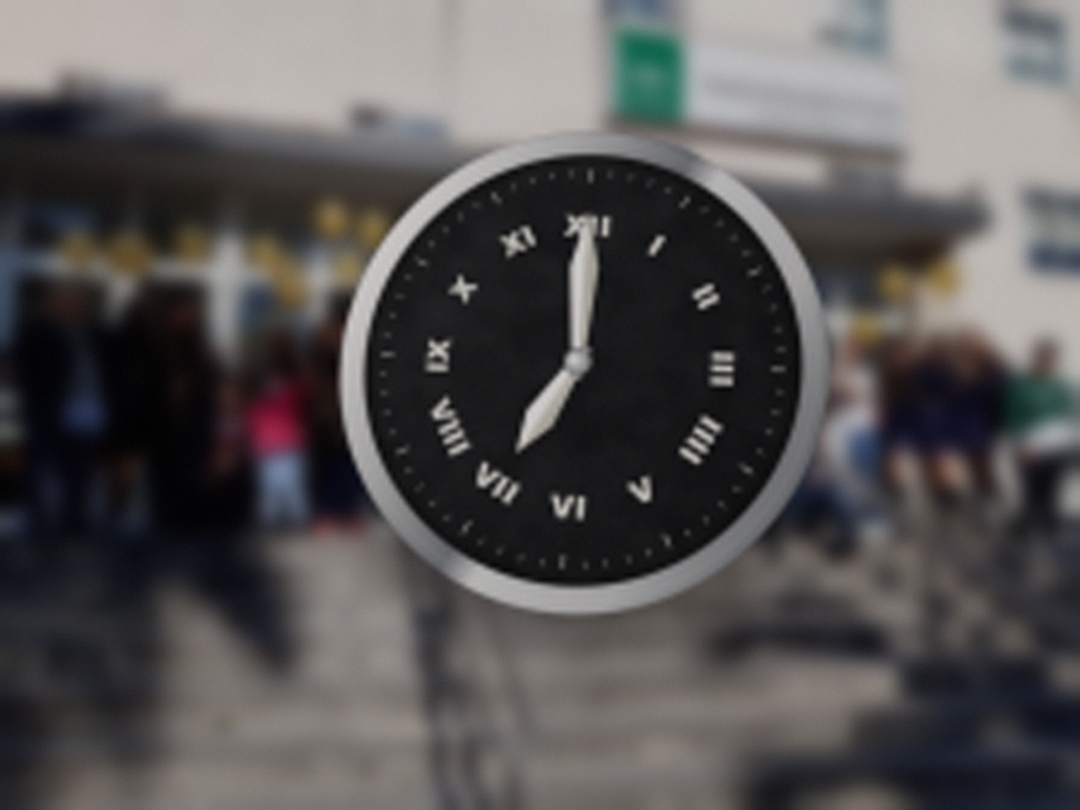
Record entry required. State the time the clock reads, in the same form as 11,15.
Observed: 7,00
